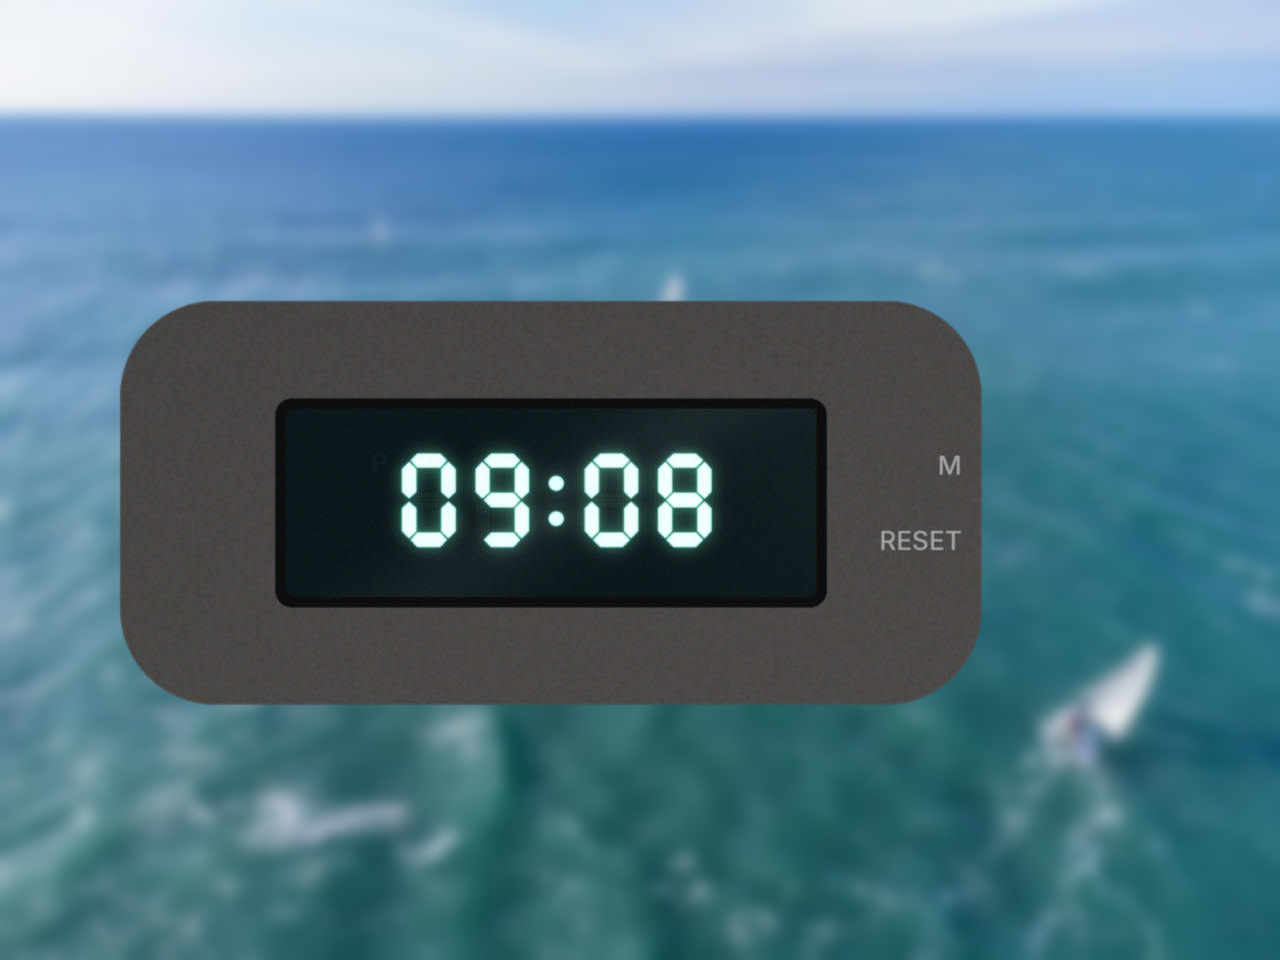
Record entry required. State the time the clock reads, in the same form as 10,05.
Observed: 9,08
